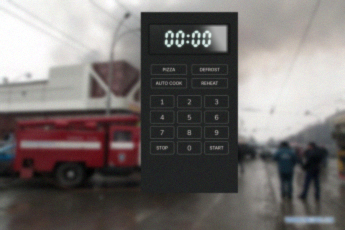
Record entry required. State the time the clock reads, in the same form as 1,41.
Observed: 0,00
